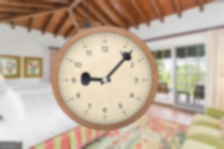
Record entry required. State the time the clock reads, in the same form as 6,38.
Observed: 9,07
